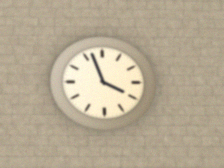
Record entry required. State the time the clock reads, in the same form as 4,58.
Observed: 3,57
